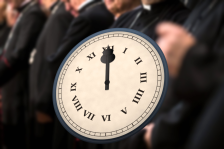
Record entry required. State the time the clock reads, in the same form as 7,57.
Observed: 12,00
